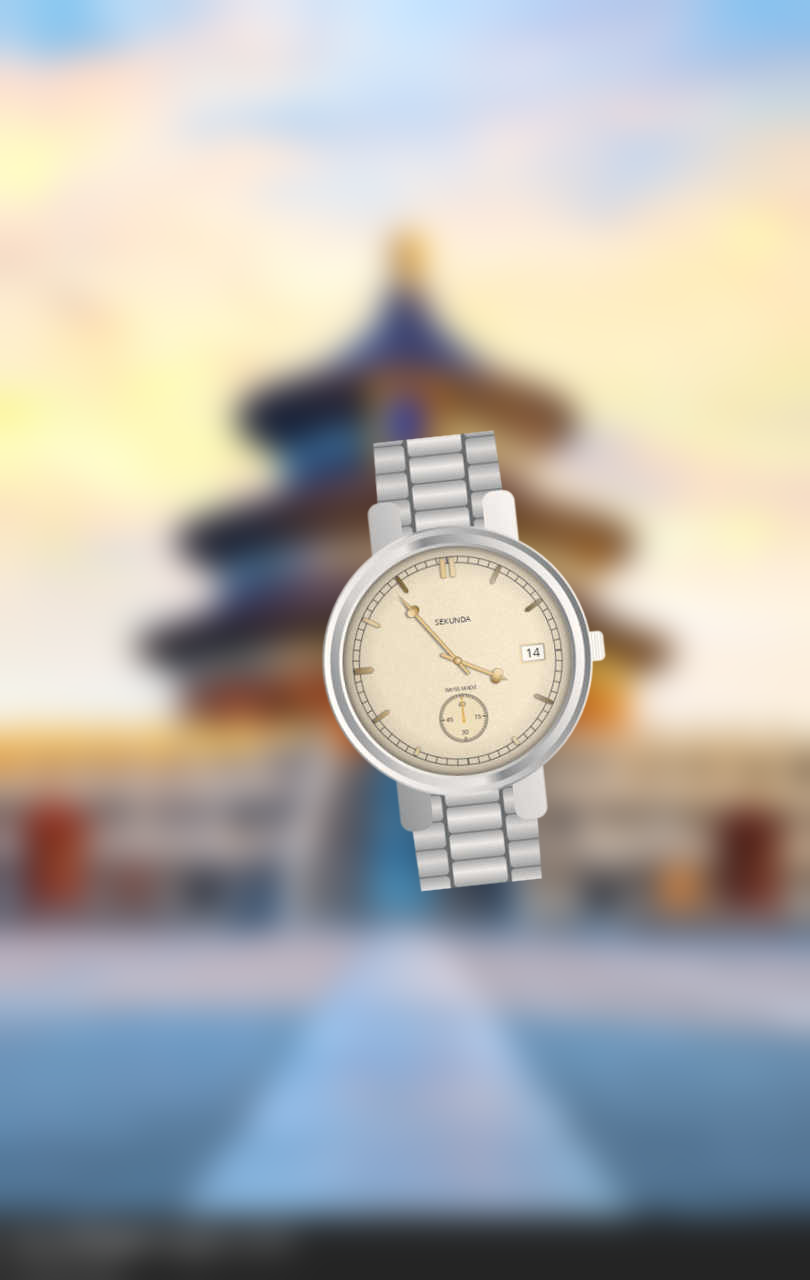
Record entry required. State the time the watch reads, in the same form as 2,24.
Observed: 3,54
